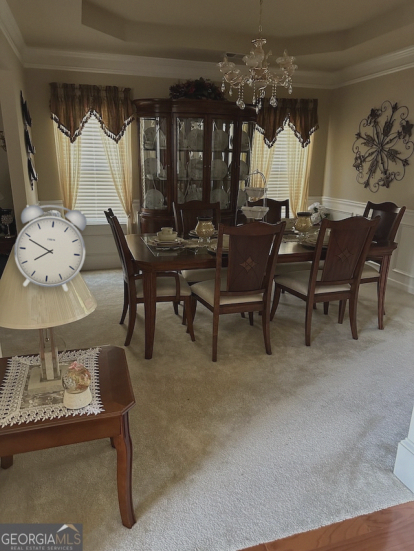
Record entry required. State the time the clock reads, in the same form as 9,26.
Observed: 7,49
